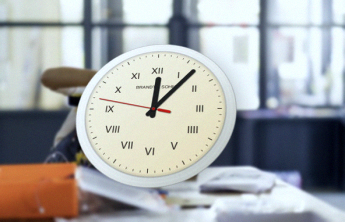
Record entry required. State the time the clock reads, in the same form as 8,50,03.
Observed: 12,06,47
